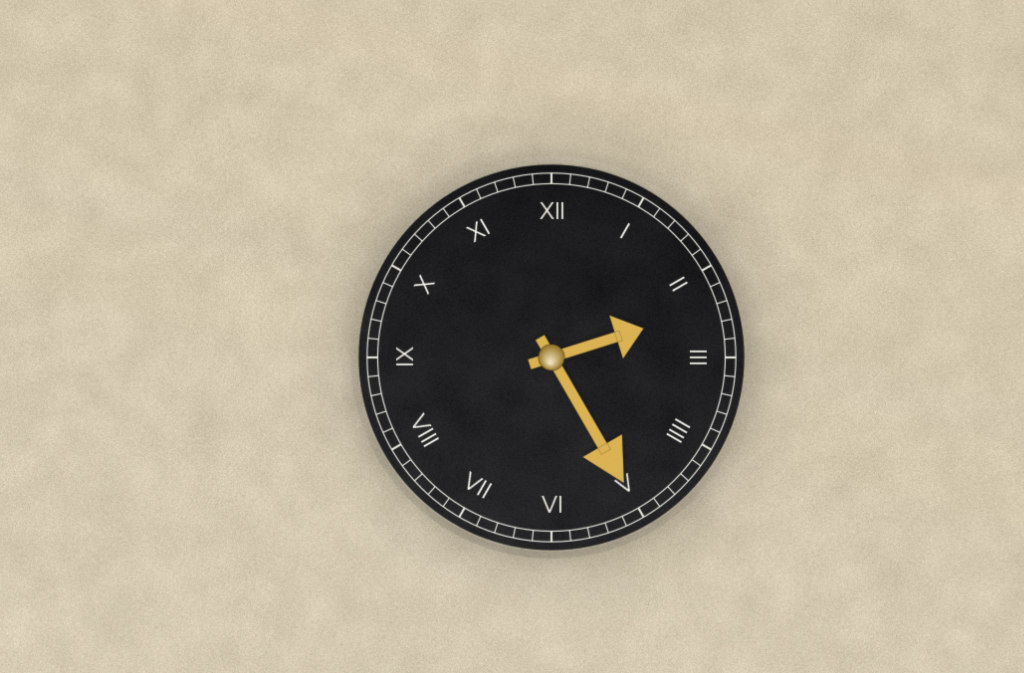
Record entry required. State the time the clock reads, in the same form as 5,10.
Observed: 2,25
